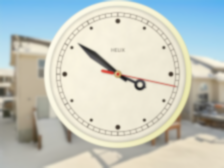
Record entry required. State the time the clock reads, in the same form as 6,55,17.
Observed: 3,51,17
